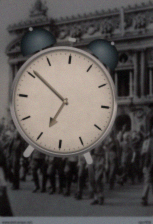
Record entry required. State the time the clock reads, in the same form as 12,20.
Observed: 6,51
